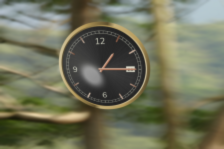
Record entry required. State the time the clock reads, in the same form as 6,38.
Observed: 1,15
